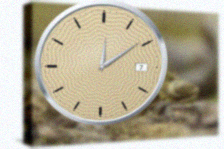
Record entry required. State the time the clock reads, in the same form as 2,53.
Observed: 12,09
